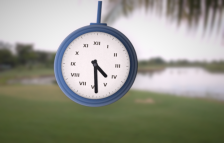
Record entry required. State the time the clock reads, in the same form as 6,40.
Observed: 4,29
